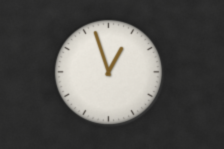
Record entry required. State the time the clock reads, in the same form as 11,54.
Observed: 12,57
